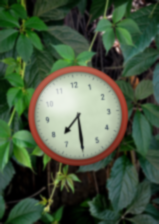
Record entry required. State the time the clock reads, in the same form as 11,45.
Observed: 7,30
